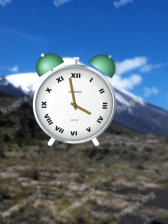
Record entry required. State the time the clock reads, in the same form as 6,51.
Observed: 3,58
